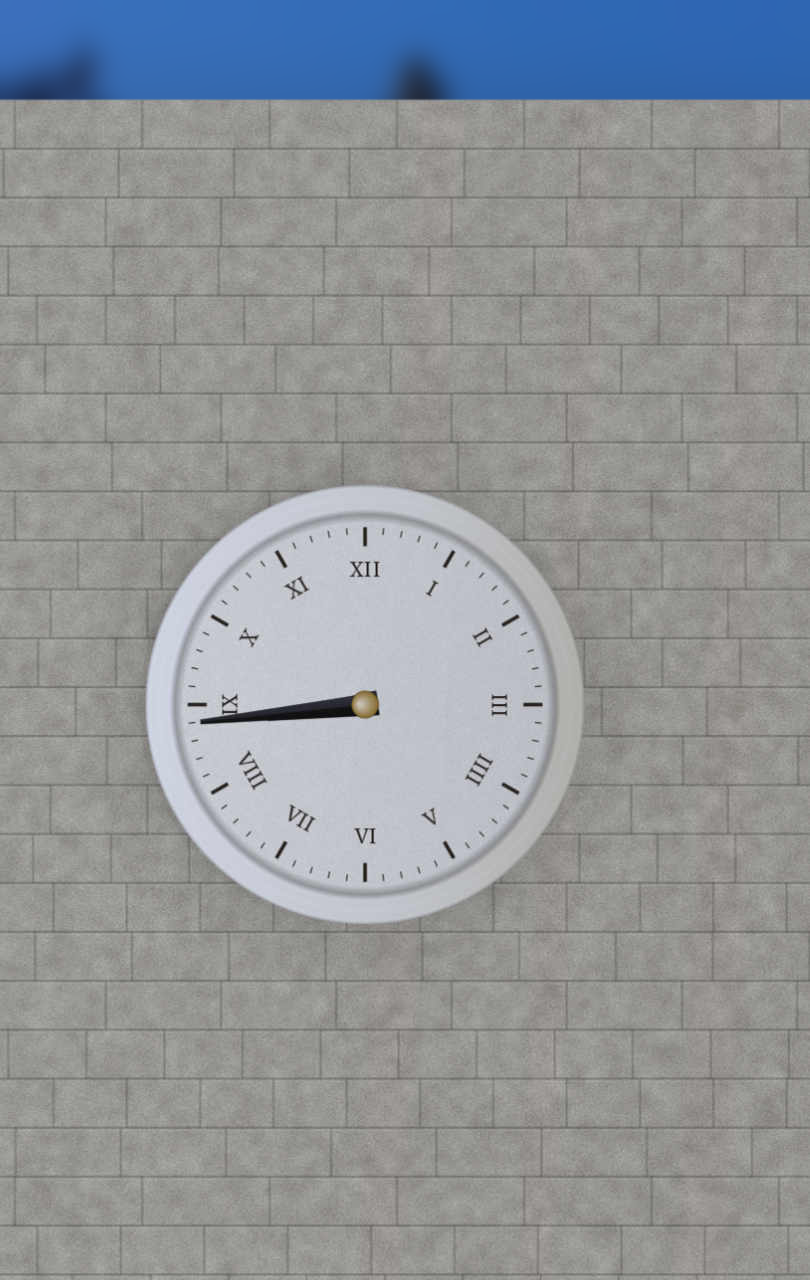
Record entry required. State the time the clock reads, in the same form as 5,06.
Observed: 8,44
